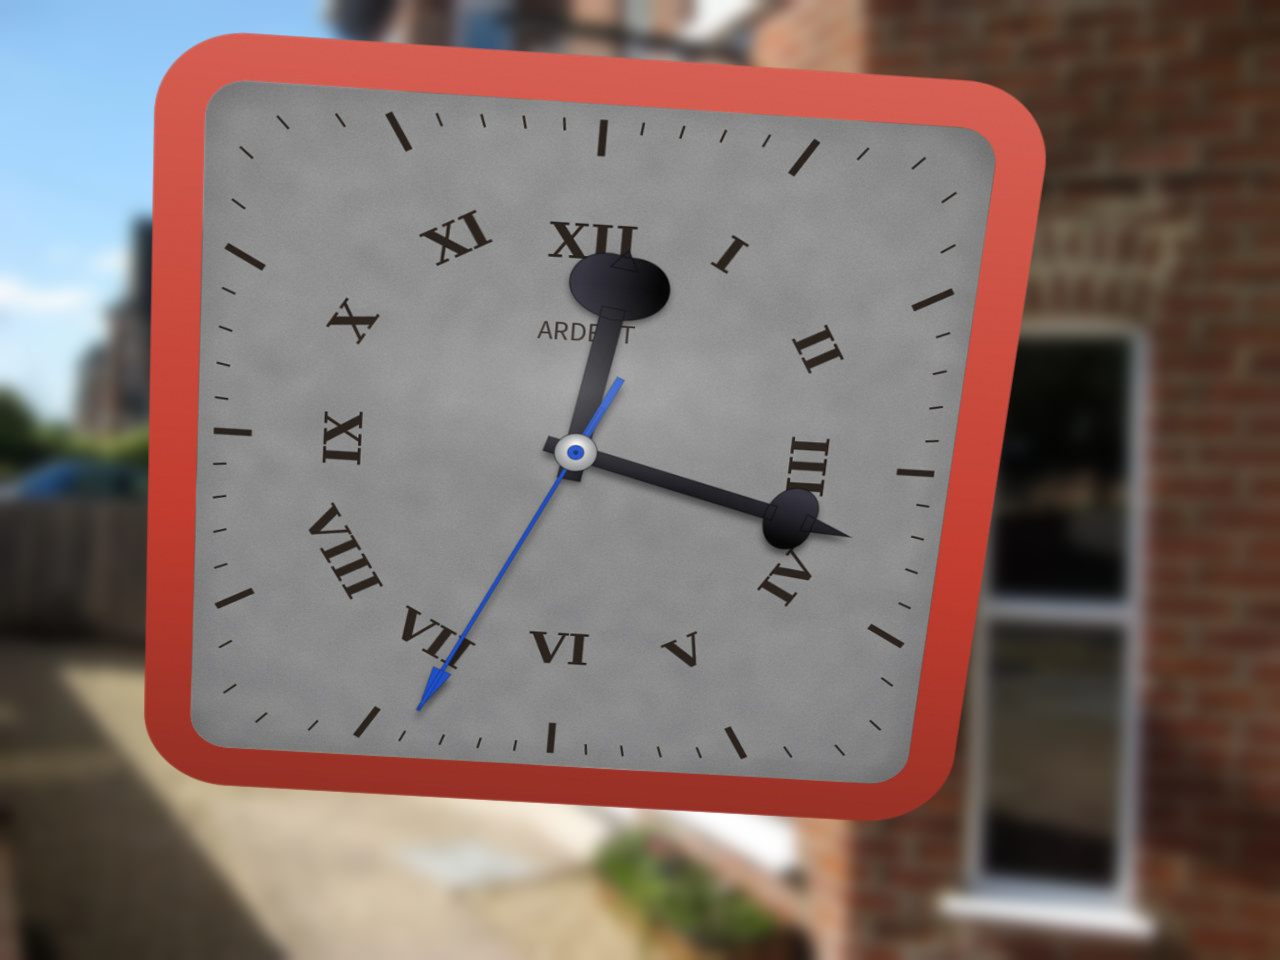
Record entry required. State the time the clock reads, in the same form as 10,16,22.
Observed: 12,17,34
